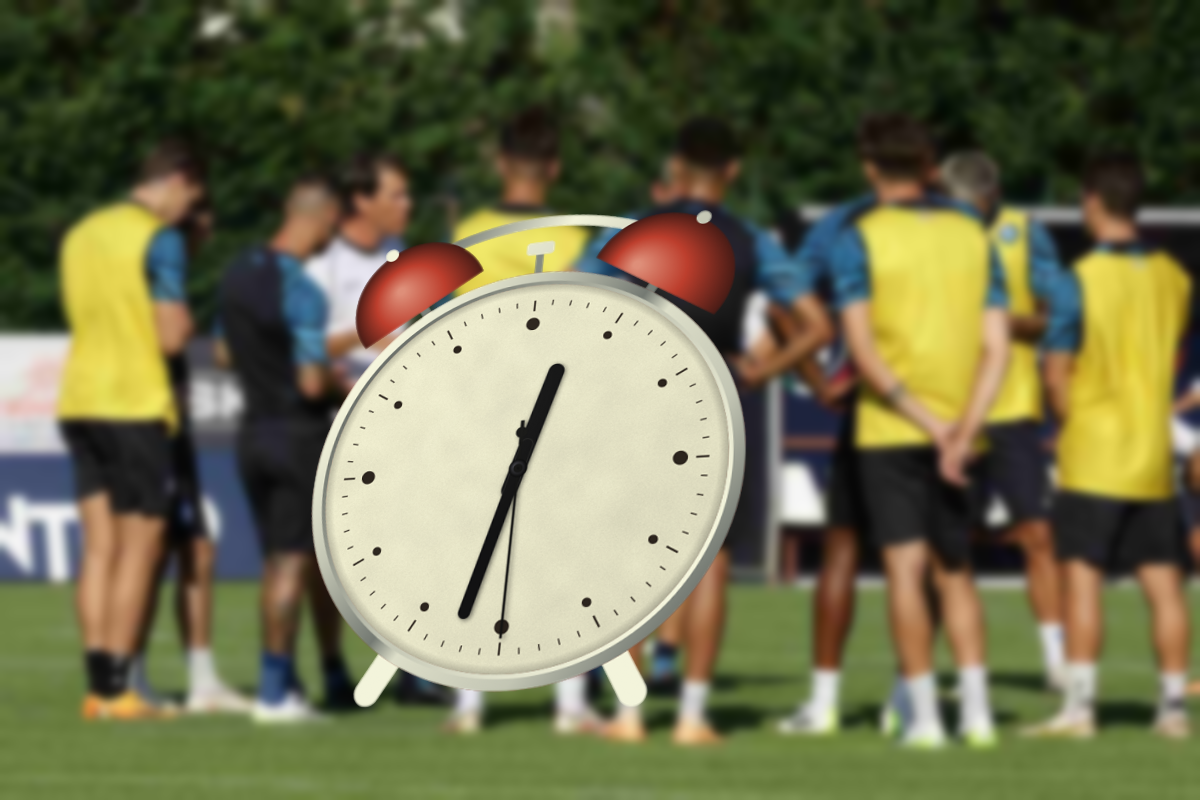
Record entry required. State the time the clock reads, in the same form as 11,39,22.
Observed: 12,32,30
